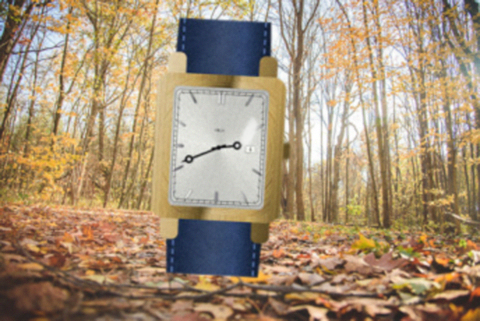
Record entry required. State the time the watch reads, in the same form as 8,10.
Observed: 2,41
